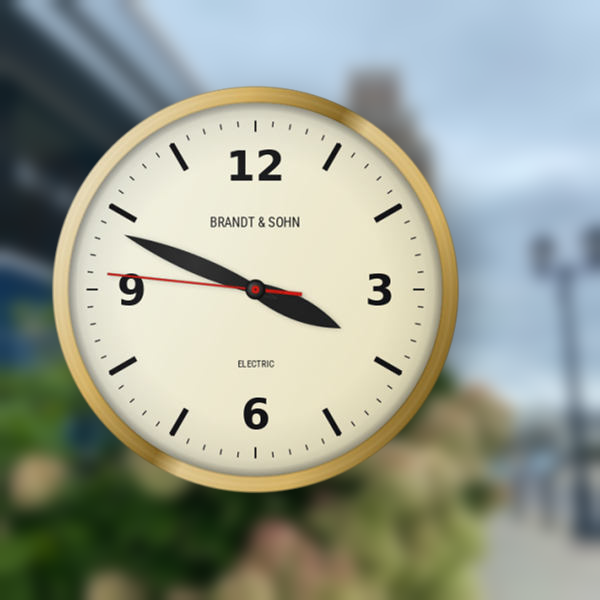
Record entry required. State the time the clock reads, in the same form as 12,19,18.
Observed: 3,48,46
